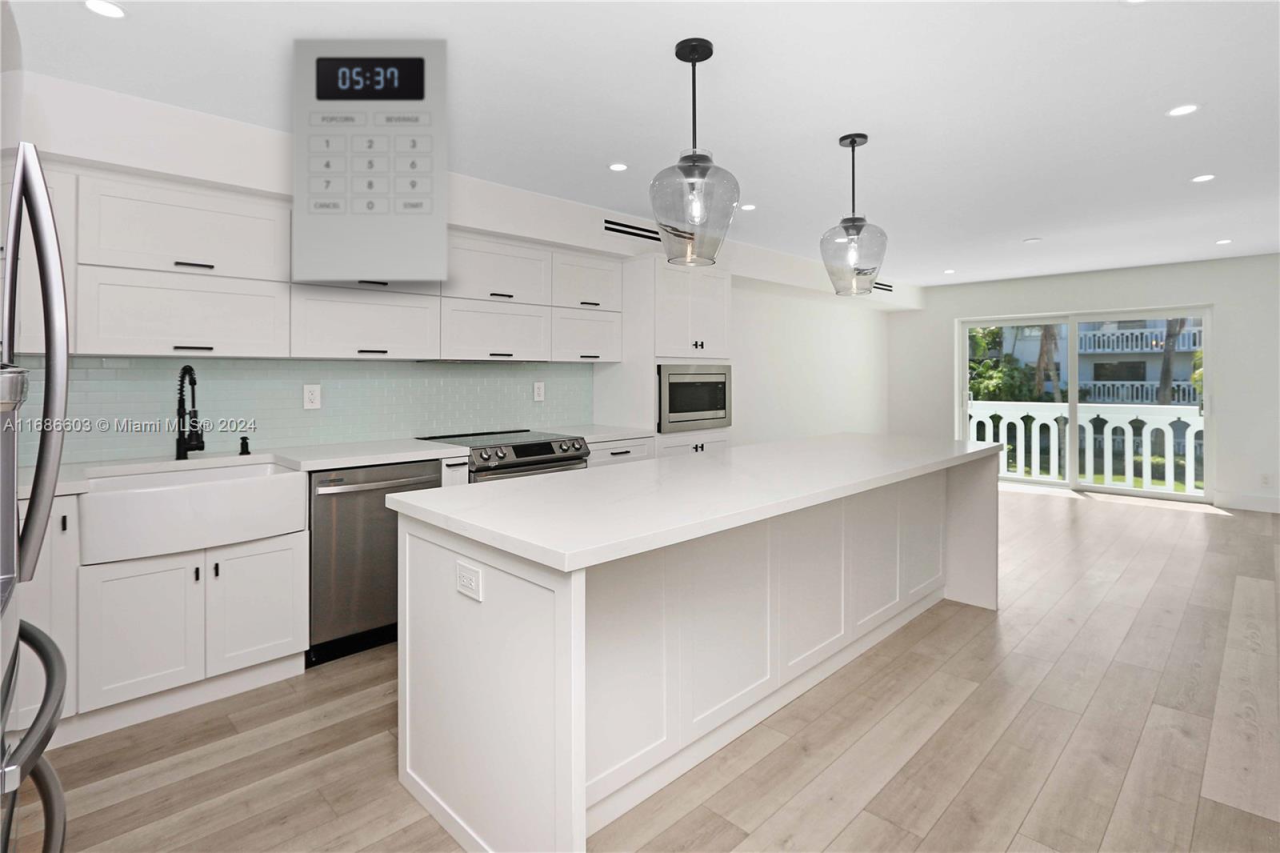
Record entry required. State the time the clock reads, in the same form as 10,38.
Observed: 5,37
